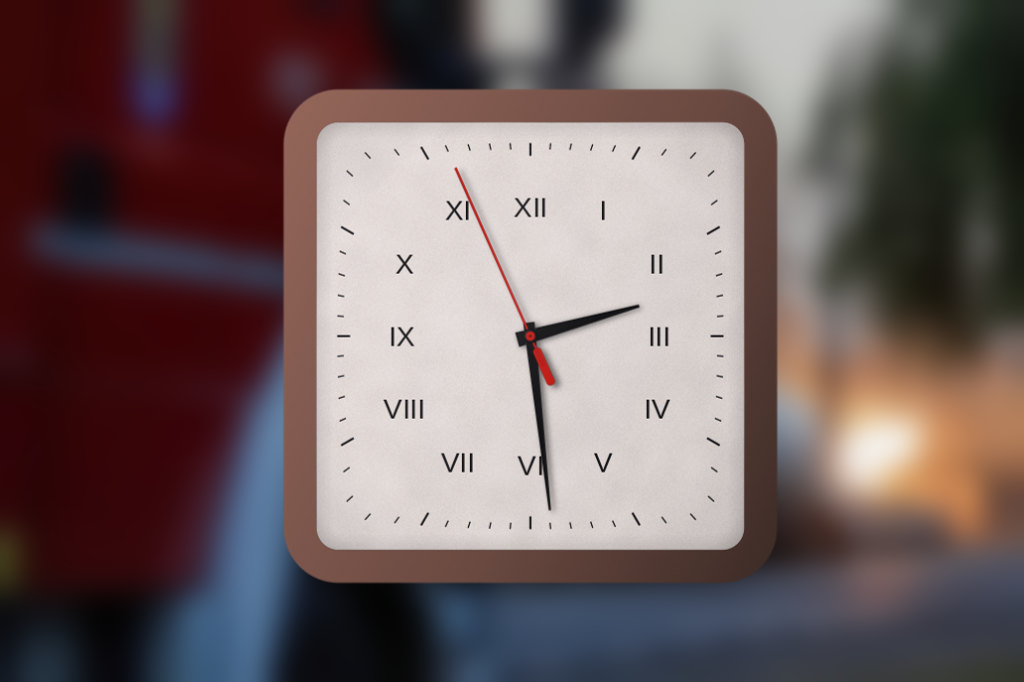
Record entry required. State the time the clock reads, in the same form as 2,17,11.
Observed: 2,28,56
